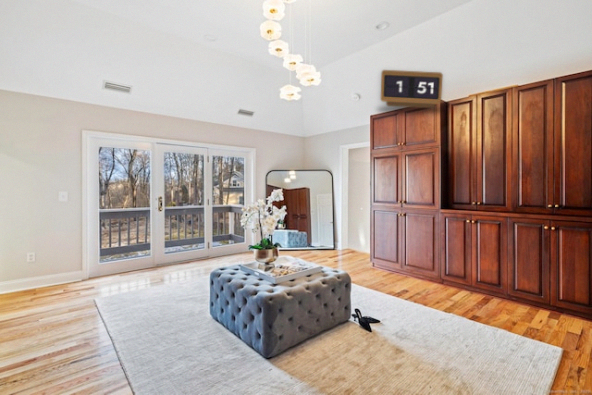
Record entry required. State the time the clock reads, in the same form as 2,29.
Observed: 1,51
